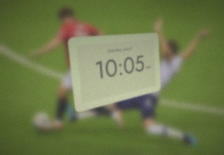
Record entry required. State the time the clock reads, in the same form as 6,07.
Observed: 10,05
